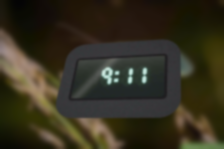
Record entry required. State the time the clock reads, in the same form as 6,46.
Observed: 9,11
